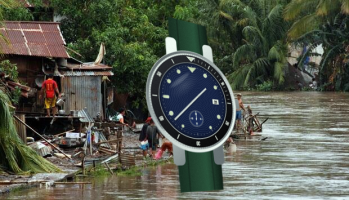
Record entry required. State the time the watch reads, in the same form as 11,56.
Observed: 1,38
